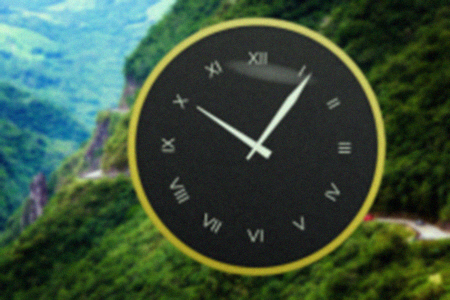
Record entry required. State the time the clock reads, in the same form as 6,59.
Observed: 10,06
